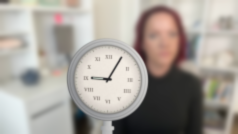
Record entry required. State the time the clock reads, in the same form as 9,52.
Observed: 9,05
